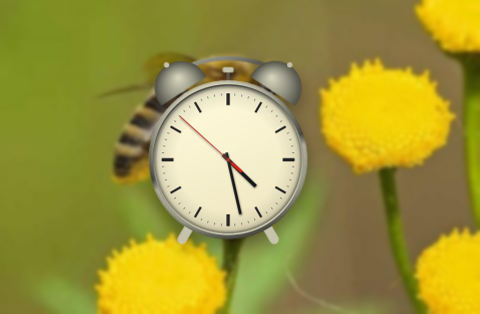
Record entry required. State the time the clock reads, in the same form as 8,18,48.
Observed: 4,27,52
